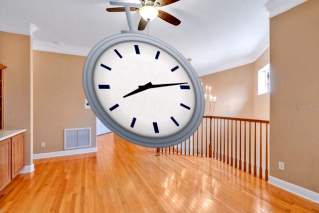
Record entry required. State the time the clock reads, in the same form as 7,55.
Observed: 8,14
